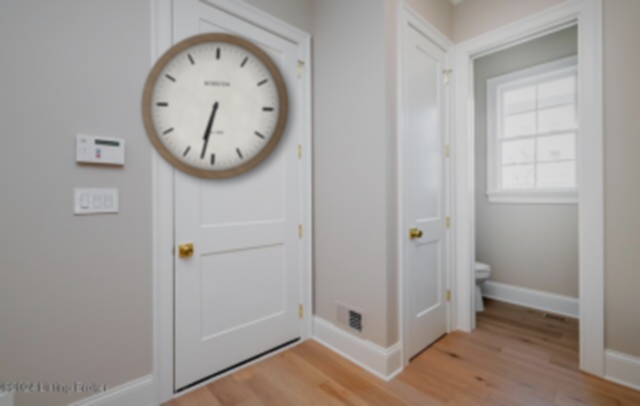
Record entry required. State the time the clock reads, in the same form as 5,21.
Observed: 6,32
